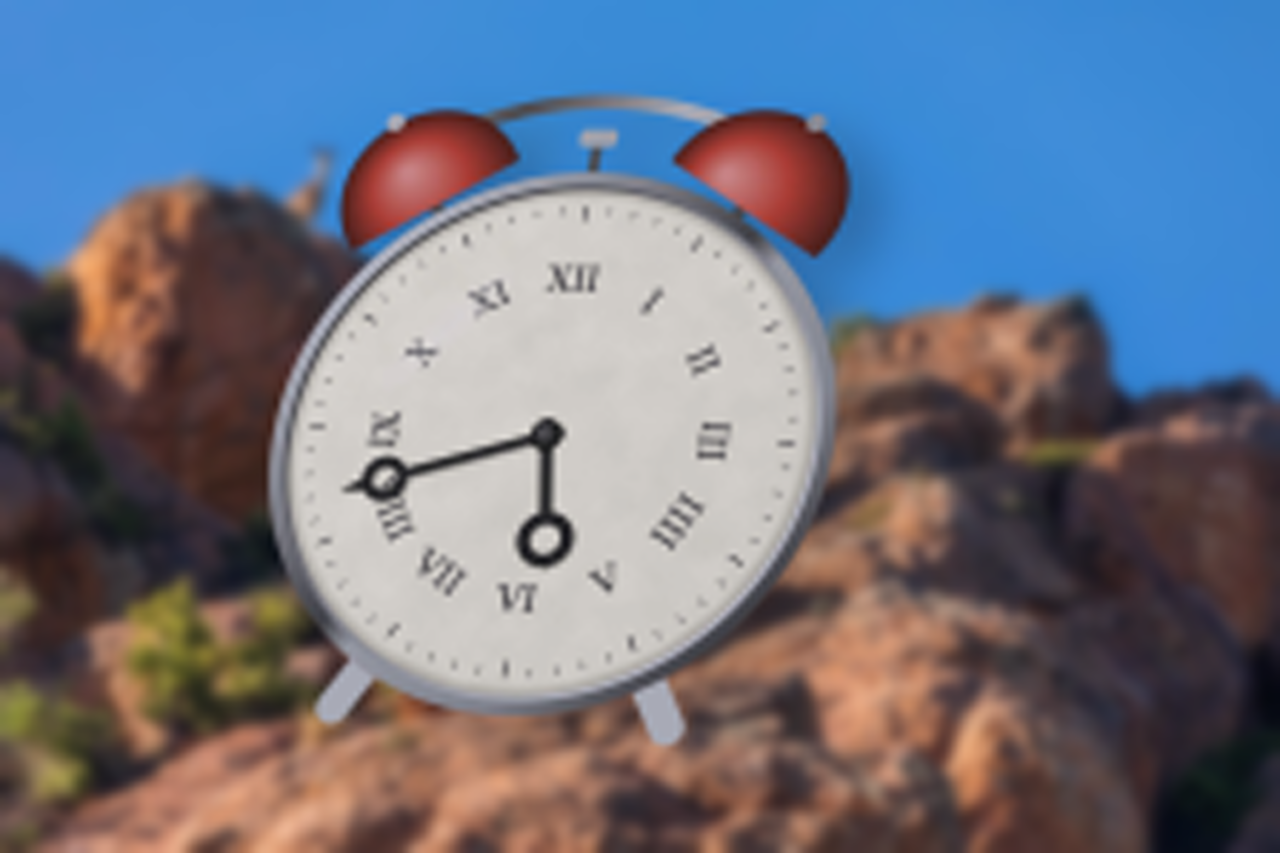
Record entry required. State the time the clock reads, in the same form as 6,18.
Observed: 5,42
